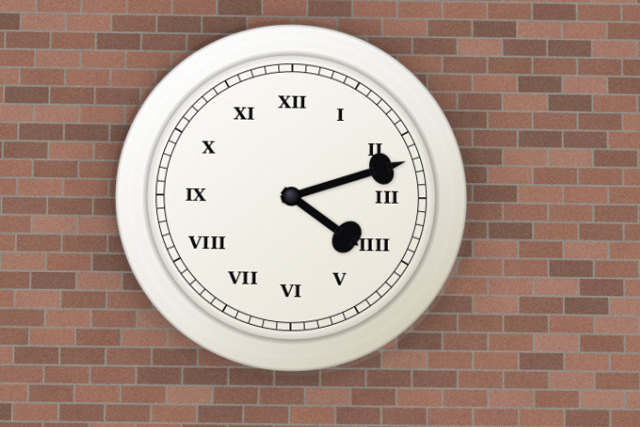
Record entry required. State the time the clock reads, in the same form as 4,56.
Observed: 4,12
